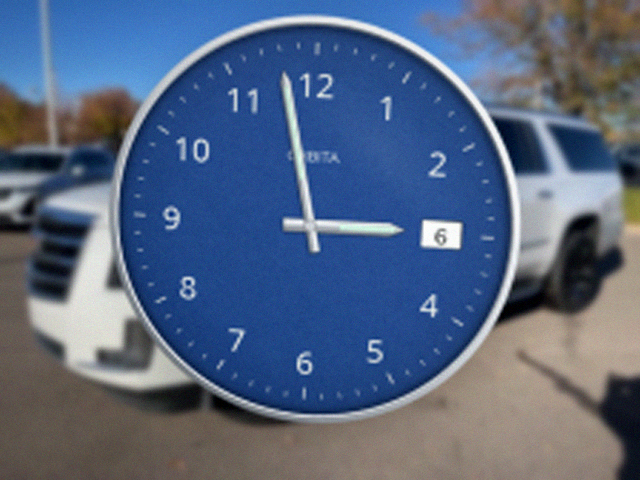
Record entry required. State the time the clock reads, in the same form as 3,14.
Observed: 2,58
